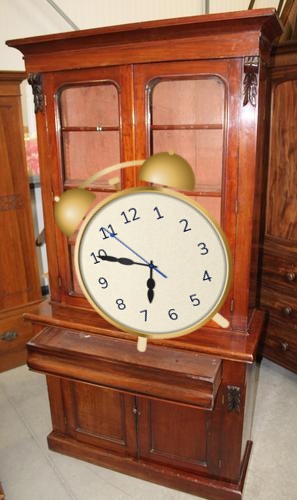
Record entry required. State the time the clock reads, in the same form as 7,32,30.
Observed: 6,49,55
